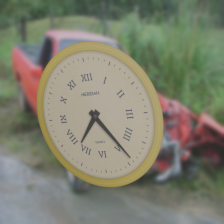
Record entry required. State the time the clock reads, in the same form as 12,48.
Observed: 7,24
